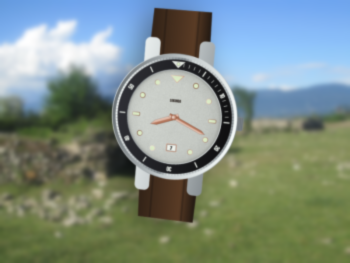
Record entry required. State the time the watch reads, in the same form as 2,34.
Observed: 8,19
